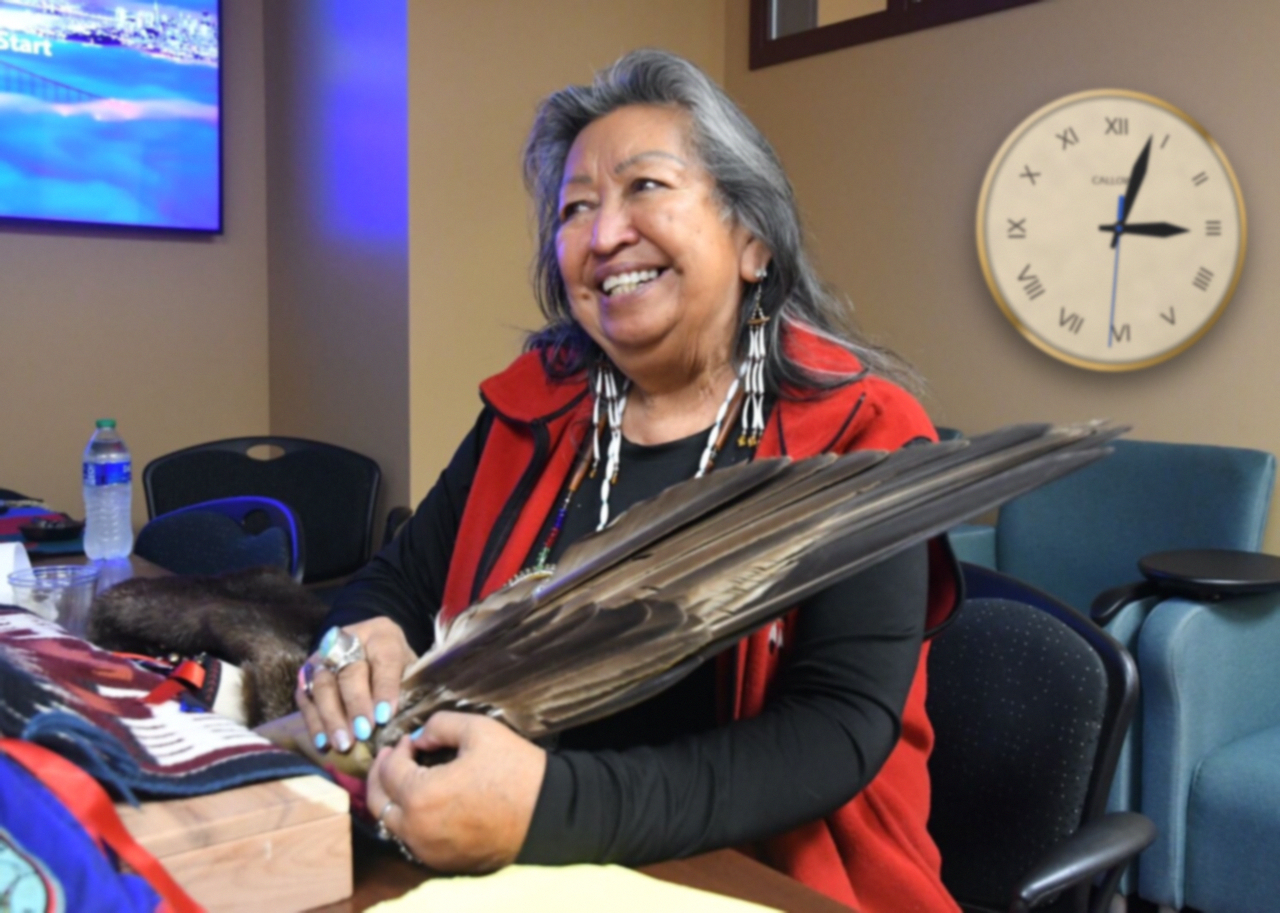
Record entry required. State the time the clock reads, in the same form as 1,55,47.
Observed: 3,03,31
